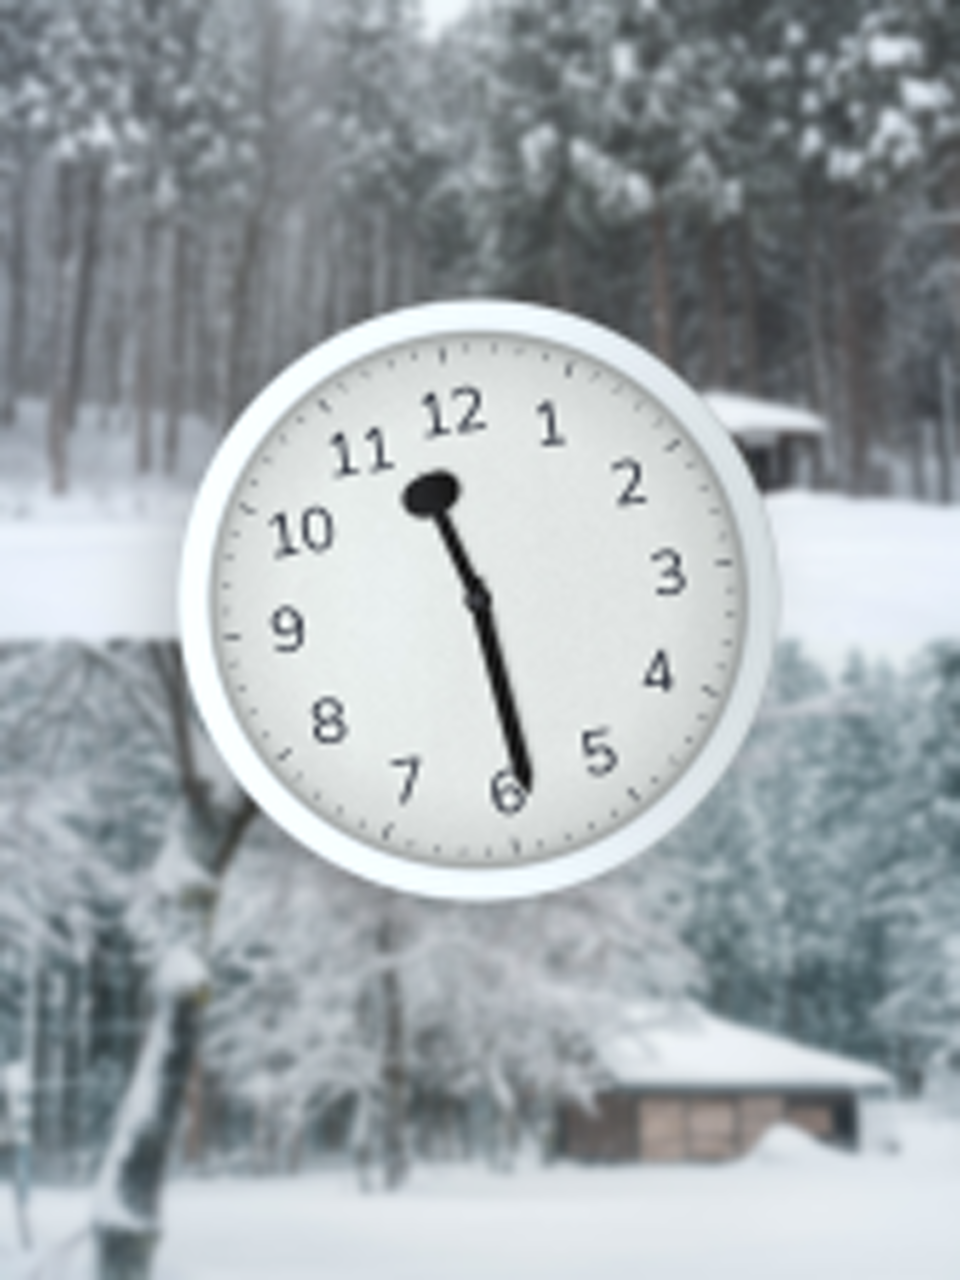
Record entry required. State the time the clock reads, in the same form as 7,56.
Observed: 11,29
